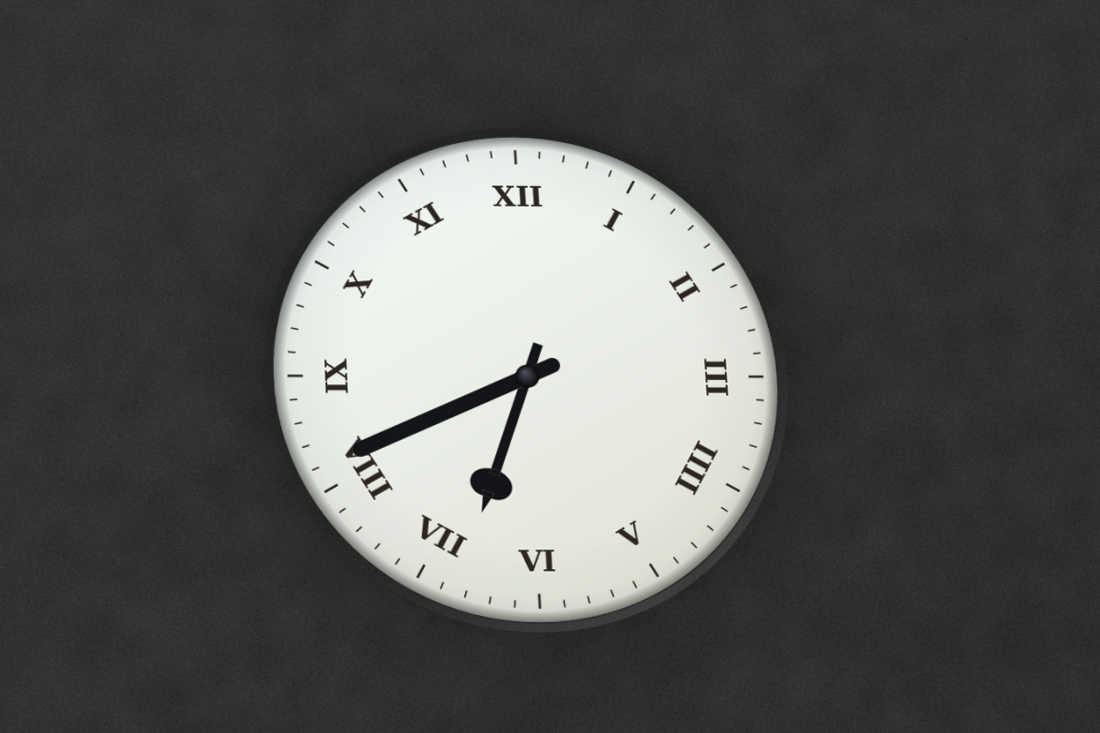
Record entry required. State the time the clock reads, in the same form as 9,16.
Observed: 6,41
